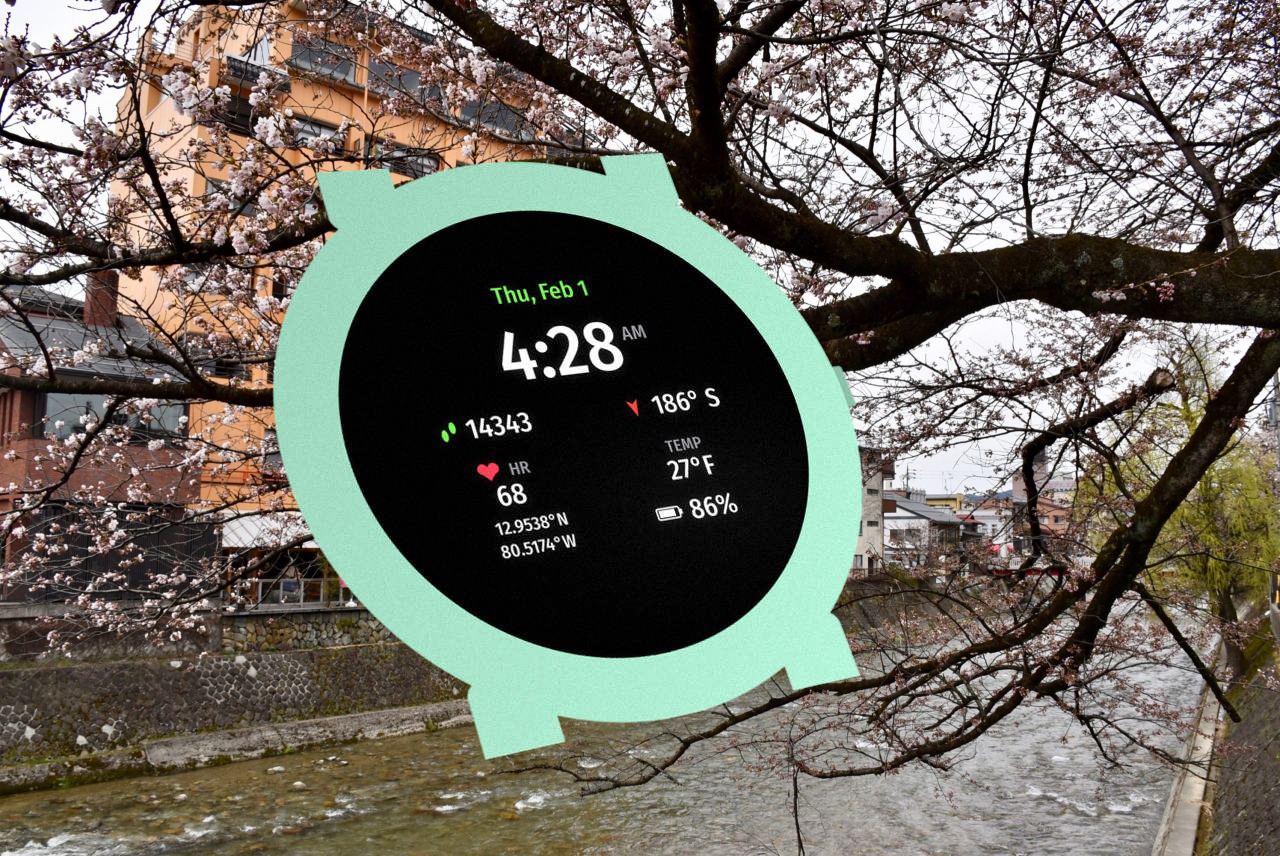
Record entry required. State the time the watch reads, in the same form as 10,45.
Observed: 4,28
